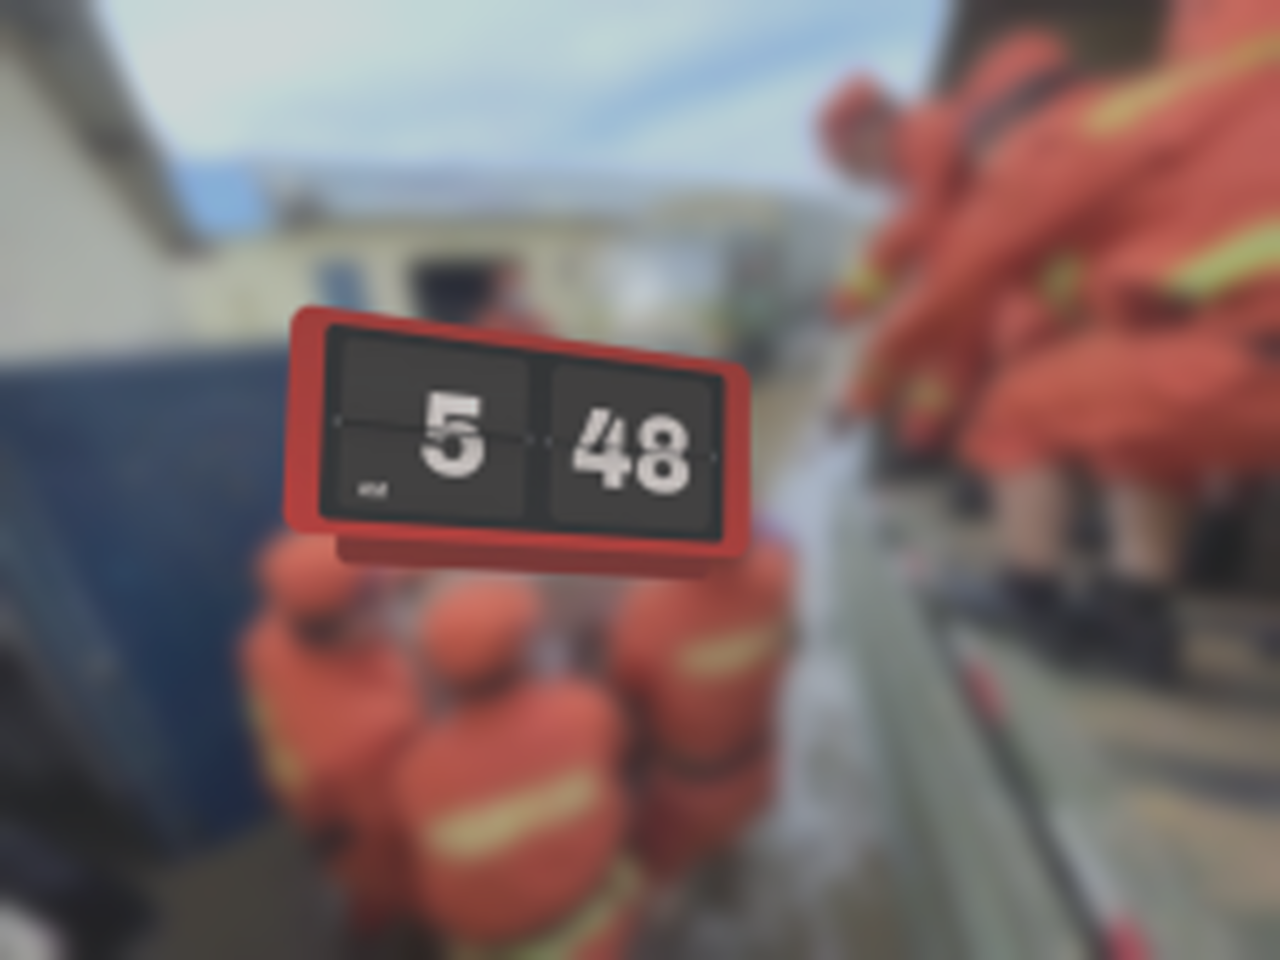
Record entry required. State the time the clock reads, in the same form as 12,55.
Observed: 5,48
